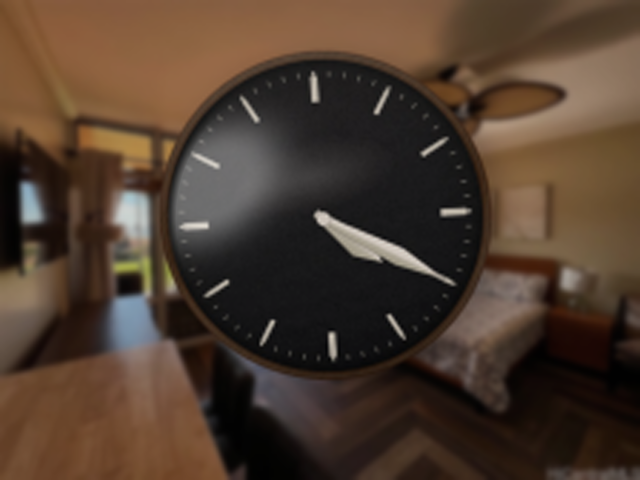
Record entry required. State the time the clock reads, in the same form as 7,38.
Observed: 4,20
